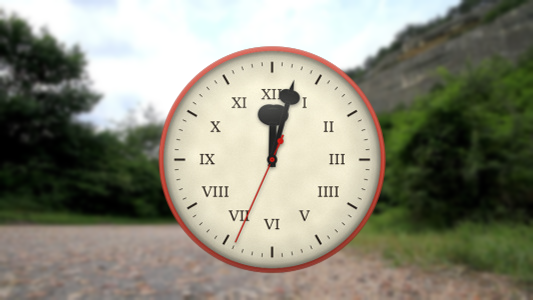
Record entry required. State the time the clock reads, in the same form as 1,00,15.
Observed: 12,02,34
